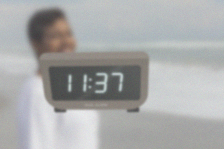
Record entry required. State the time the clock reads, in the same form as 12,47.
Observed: 11,37
